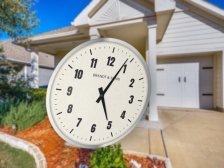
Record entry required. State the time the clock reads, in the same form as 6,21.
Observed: 5,04
